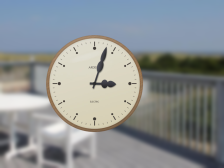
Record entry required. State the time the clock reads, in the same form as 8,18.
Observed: 3,03
